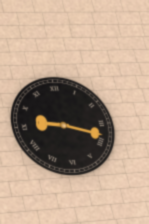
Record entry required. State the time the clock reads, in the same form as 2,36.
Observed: 9,18
